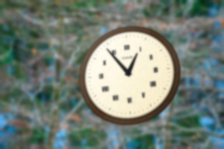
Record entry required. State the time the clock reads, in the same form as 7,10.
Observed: 12,54
